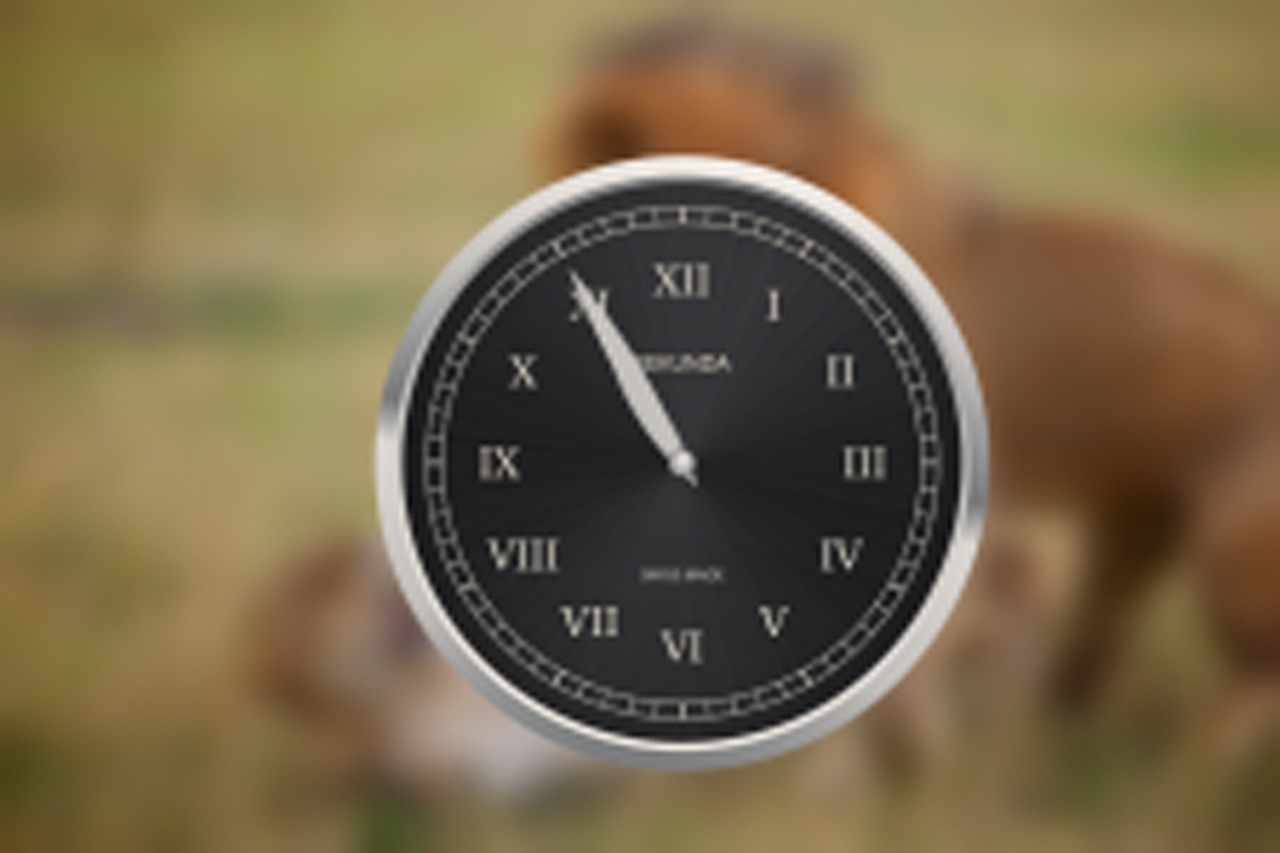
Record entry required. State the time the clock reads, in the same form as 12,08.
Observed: 10,55
